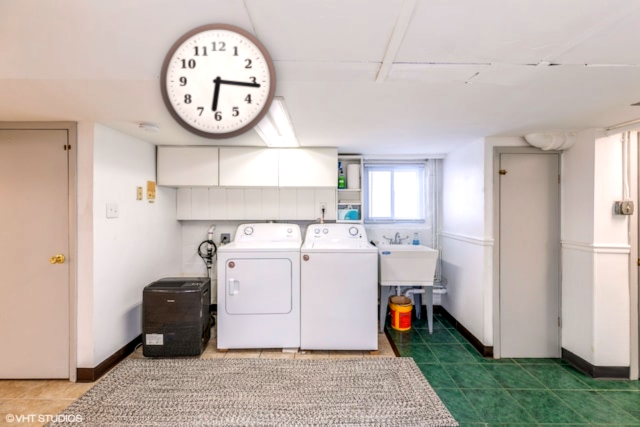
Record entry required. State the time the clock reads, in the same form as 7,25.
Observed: 6,16
